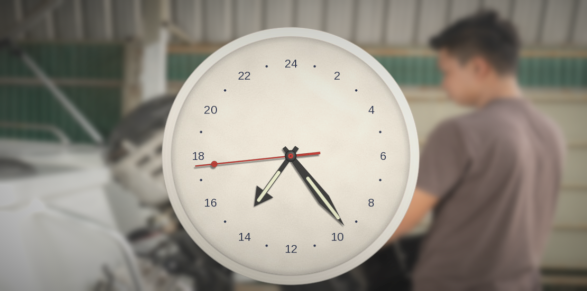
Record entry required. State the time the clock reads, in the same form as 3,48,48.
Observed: 14,23,44
